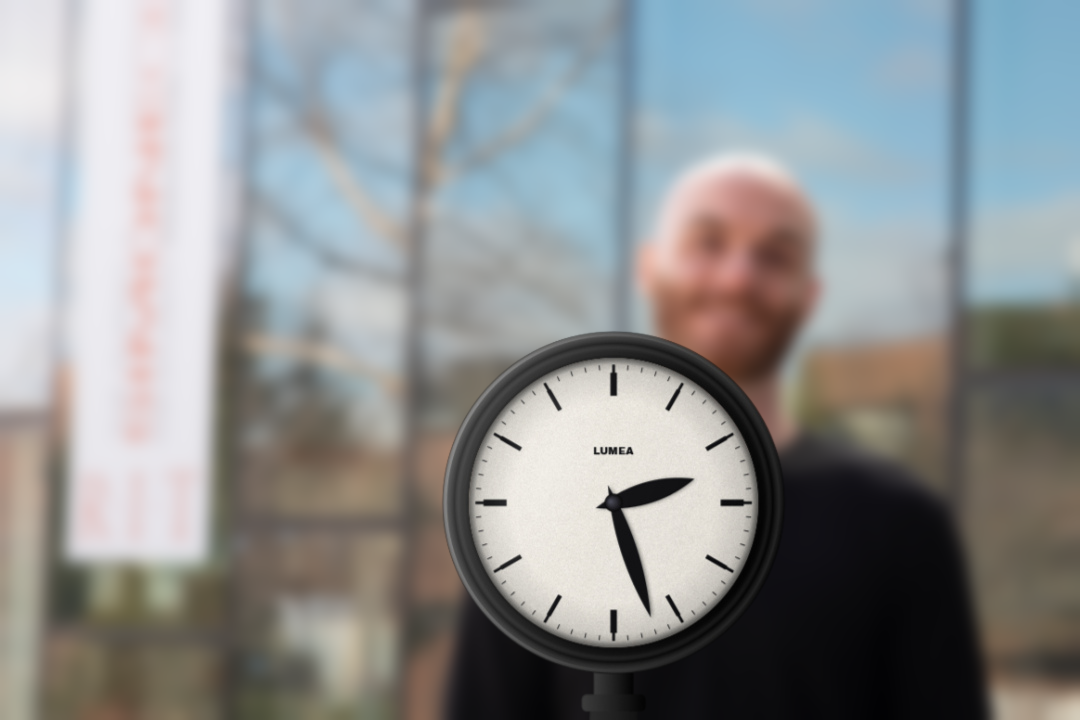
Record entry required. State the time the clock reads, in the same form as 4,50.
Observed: 2,27
